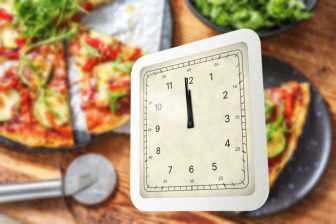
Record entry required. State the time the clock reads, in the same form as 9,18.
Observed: 11,59
